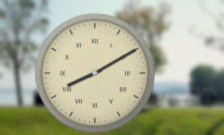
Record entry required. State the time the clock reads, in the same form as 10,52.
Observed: 8,10
